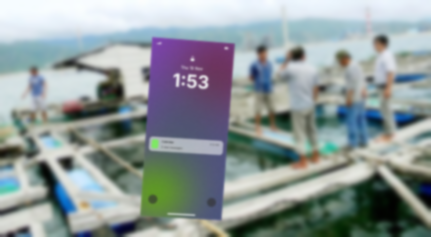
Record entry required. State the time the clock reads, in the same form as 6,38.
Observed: 1,53
